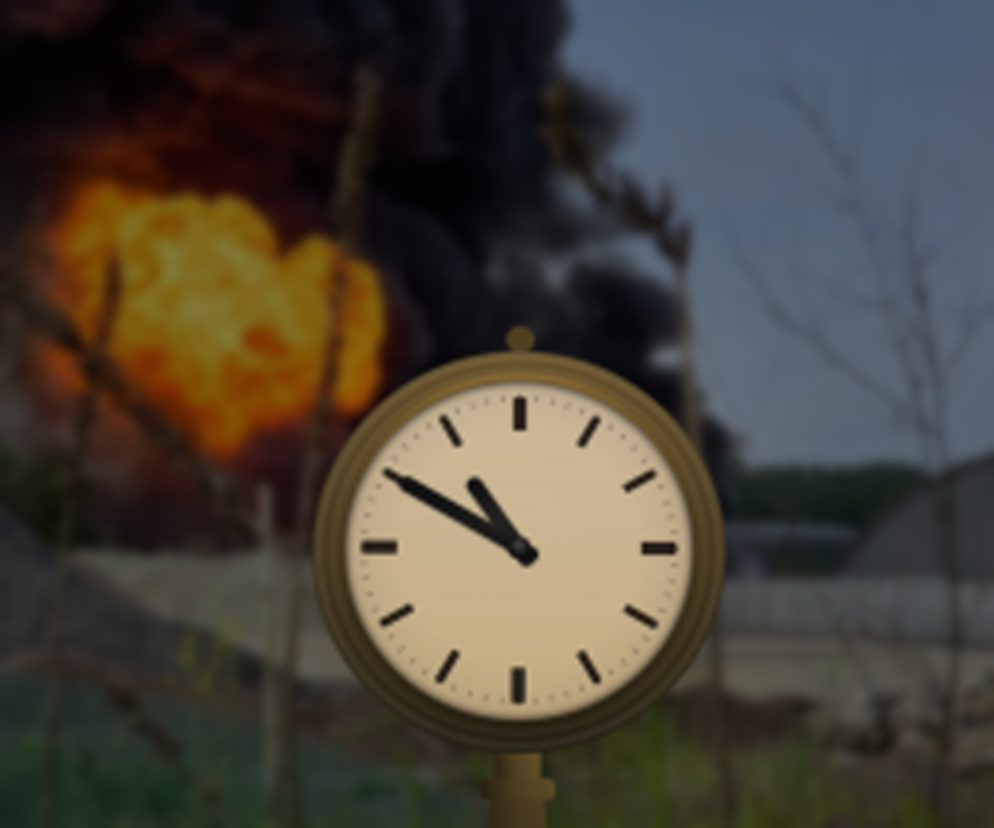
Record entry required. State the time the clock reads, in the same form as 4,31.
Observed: 10,50
